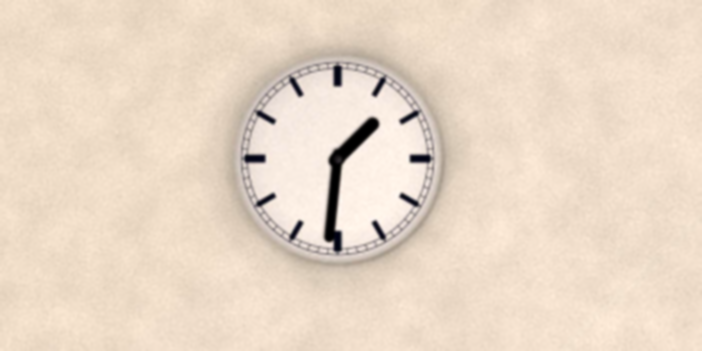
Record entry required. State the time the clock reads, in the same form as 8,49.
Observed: 1,31
